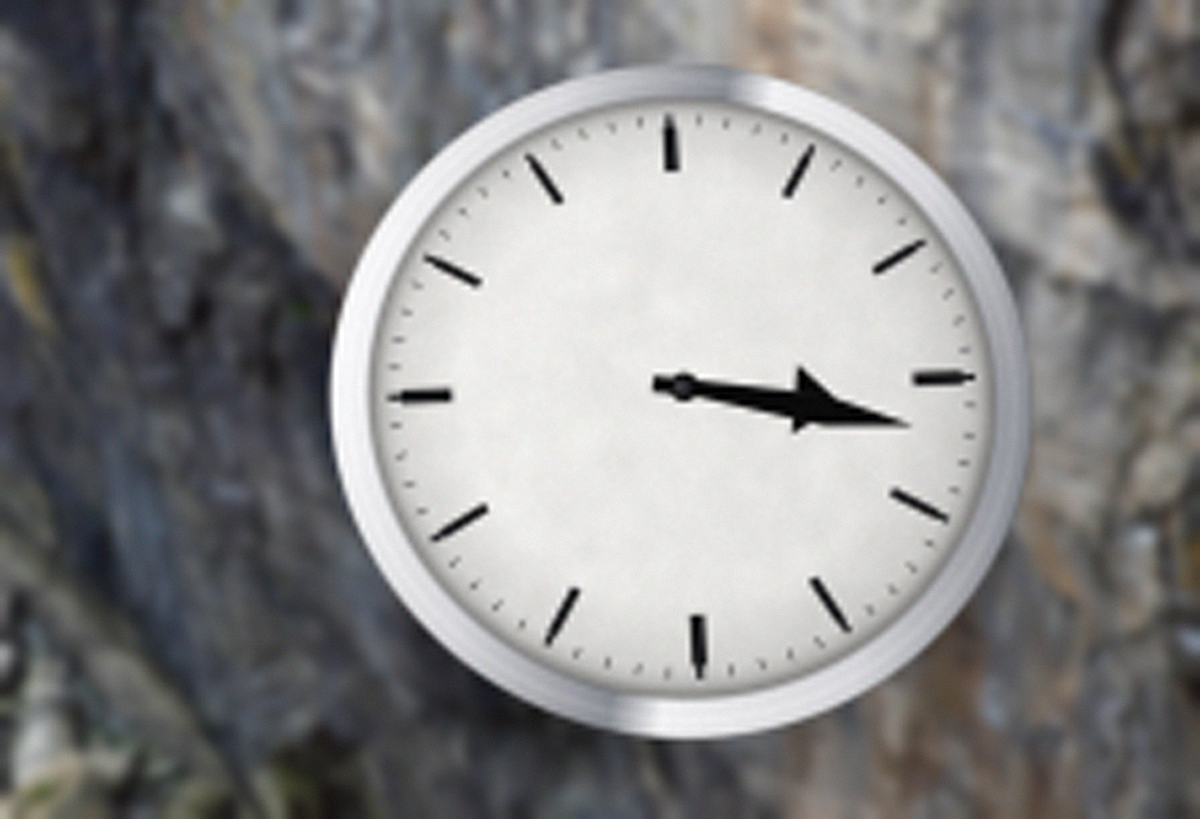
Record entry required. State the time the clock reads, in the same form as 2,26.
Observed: 3,17
